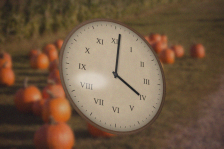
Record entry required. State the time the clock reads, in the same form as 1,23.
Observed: 4,01
